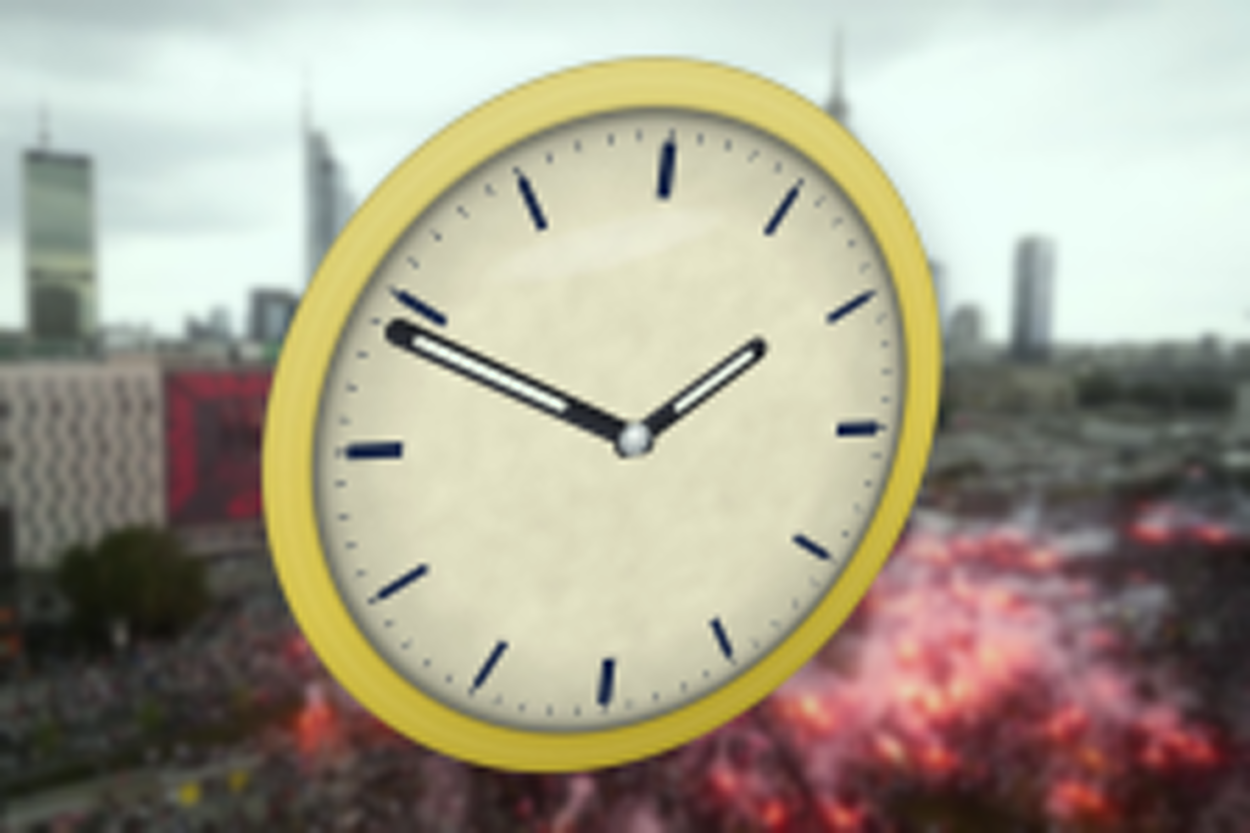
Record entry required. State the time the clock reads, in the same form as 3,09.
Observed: 1,49
